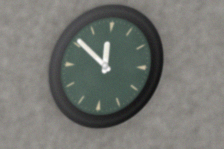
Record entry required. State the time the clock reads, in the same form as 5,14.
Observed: 11,51
